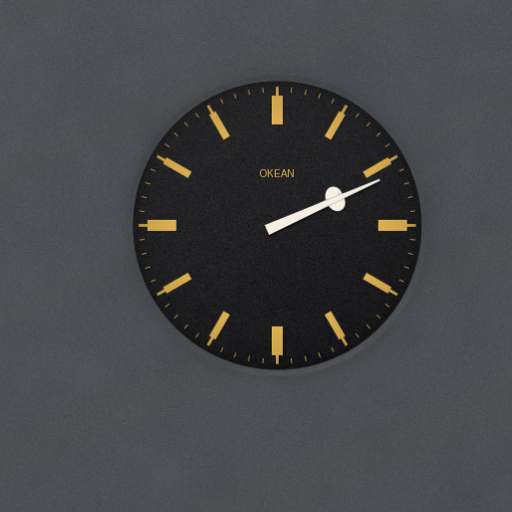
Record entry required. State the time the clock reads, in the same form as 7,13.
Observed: 2,11
